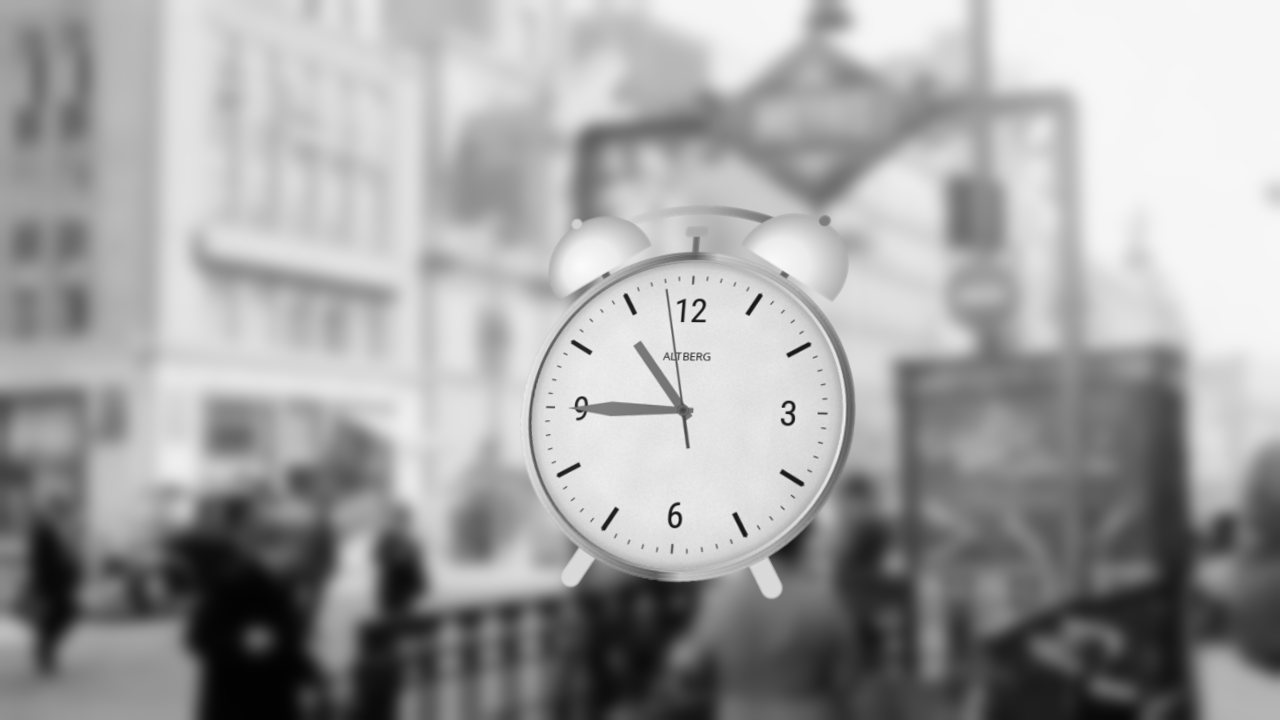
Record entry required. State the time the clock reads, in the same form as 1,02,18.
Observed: 10,44,58
